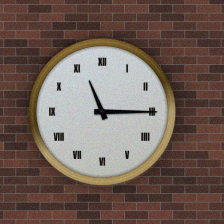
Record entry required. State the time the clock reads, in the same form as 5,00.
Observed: 11,15
